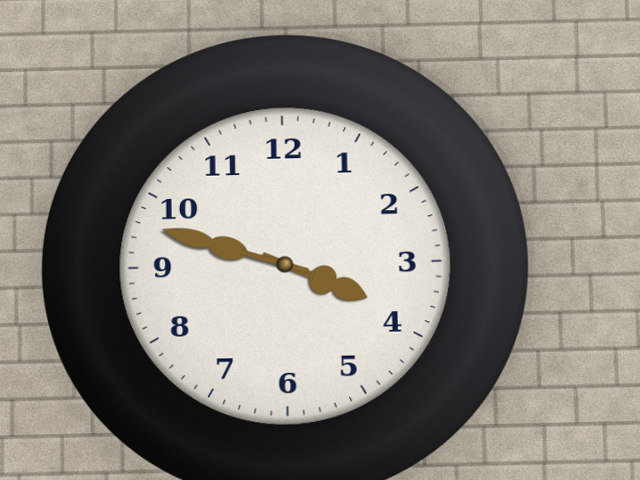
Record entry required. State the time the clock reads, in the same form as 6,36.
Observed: 3,48
